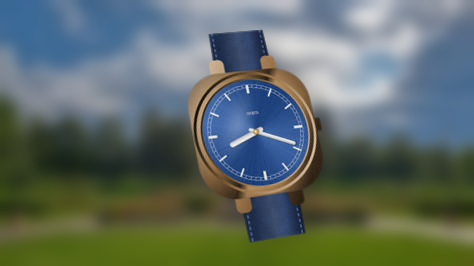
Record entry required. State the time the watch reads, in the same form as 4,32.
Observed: 8,19
